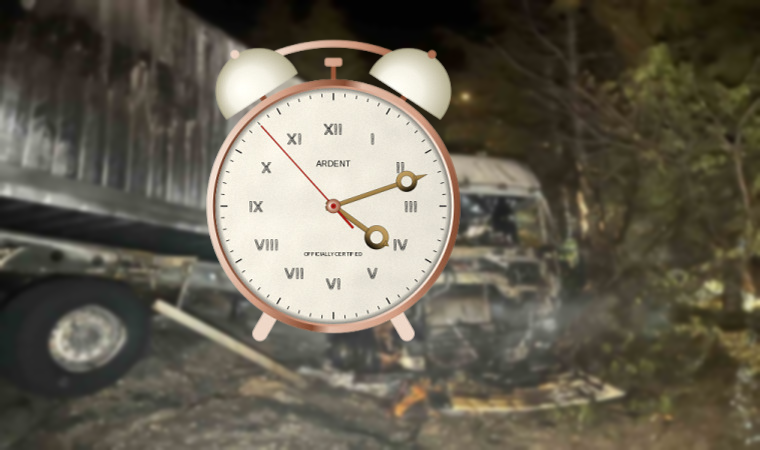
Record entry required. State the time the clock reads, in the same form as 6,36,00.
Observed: 4,11,53
